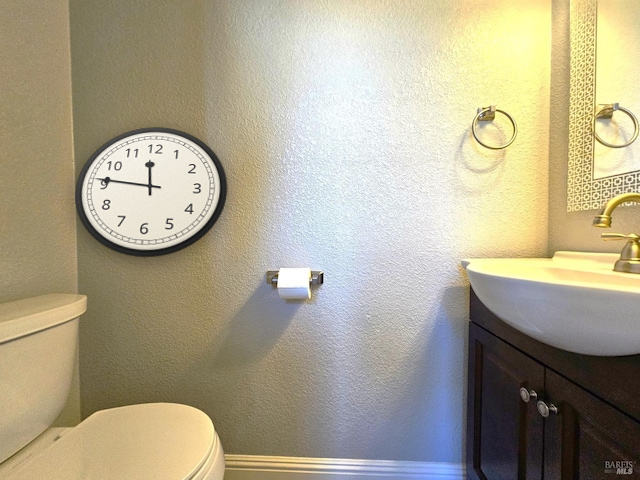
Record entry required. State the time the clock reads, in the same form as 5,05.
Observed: 11,46
